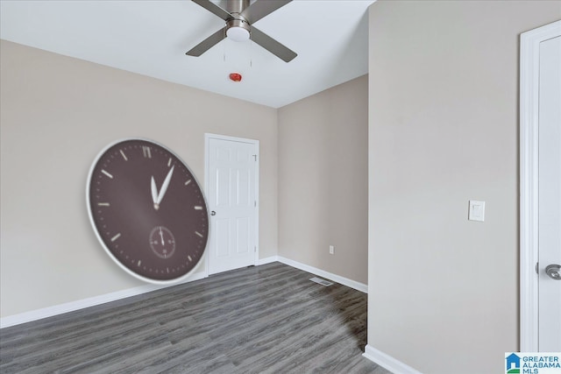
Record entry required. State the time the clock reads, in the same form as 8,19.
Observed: 12,06
